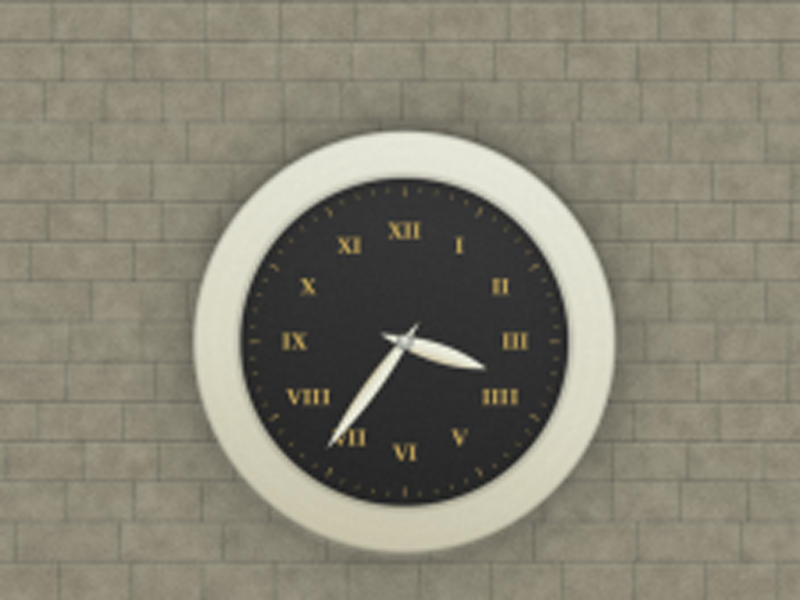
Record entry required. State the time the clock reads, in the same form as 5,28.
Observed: 3,36
